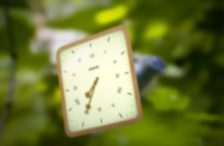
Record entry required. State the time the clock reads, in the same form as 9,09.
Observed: 7,35
